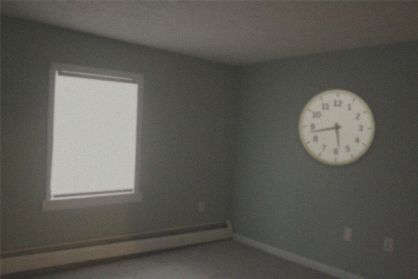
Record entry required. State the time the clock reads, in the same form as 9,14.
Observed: 5,43
